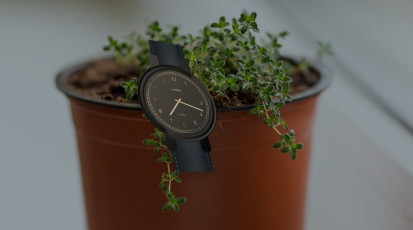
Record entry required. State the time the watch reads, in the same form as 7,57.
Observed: 7,18
